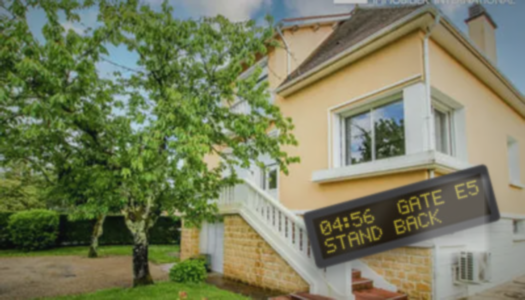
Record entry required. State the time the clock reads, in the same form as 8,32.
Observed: 4,56
